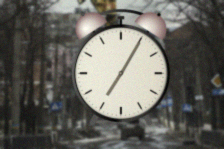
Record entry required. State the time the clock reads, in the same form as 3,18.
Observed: 7,05
